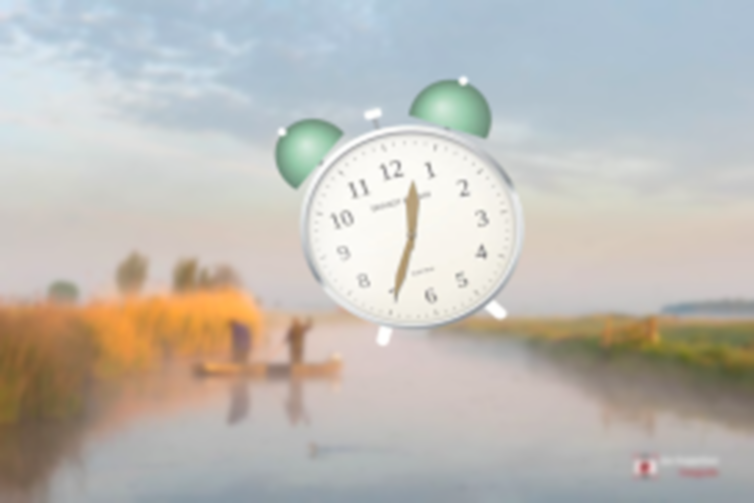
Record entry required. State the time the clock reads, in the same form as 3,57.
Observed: 12,35
